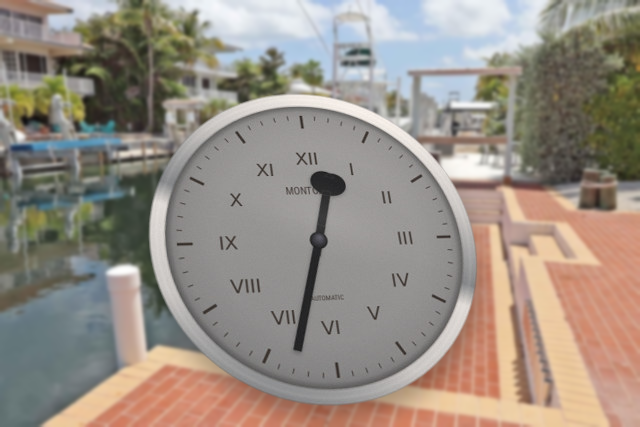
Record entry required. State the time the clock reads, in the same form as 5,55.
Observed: 12,33
